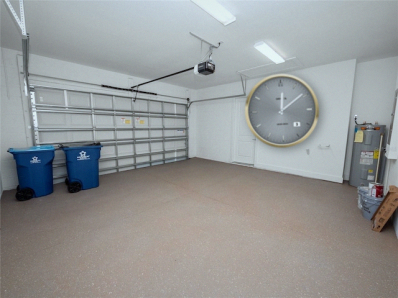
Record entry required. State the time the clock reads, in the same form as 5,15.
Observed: 12,09
